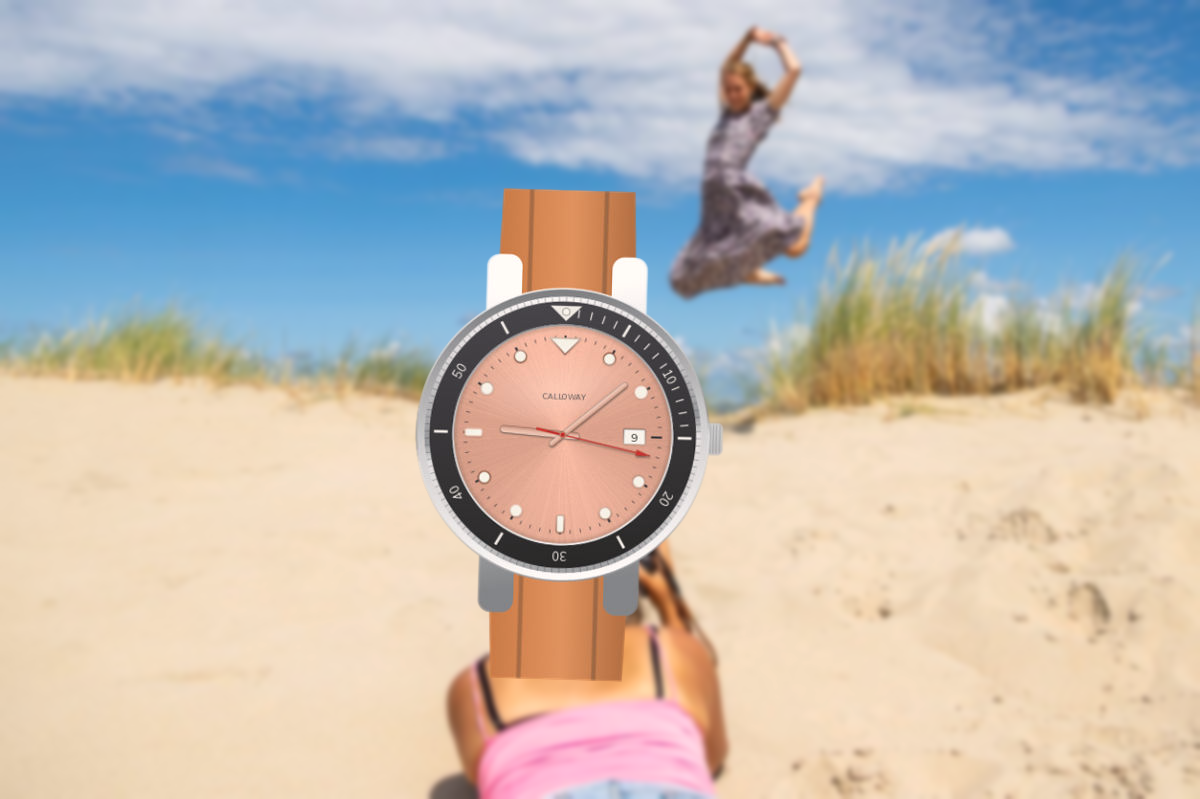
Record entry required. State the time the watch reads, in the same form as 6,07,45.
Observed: 9,08,17
